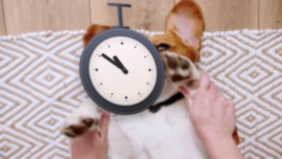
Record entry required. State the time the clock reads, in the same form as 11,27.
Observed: 10,51
